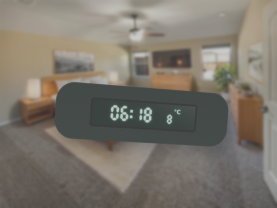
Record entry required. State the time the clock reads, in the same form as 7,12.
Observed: 6,18
